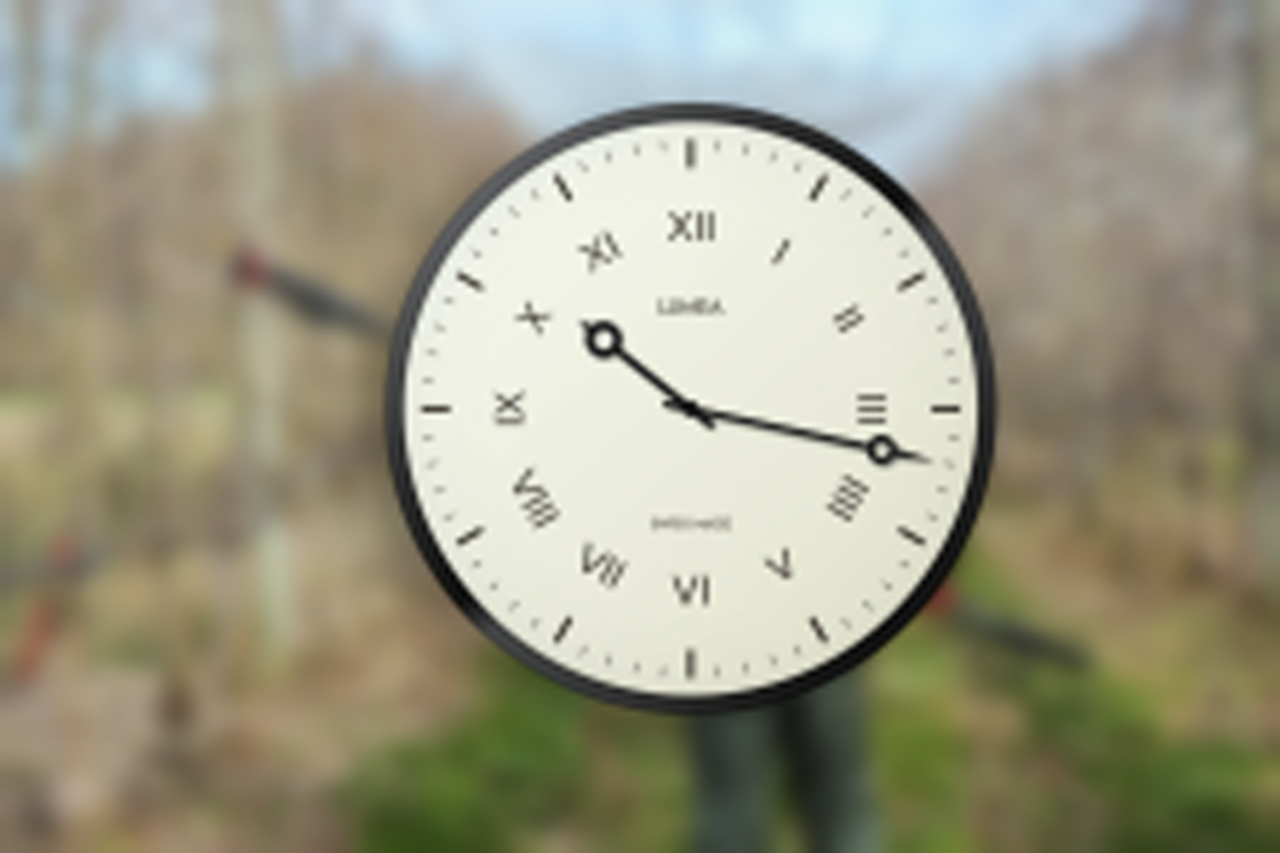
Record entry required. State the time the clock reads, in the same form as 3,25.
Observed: 10,17
